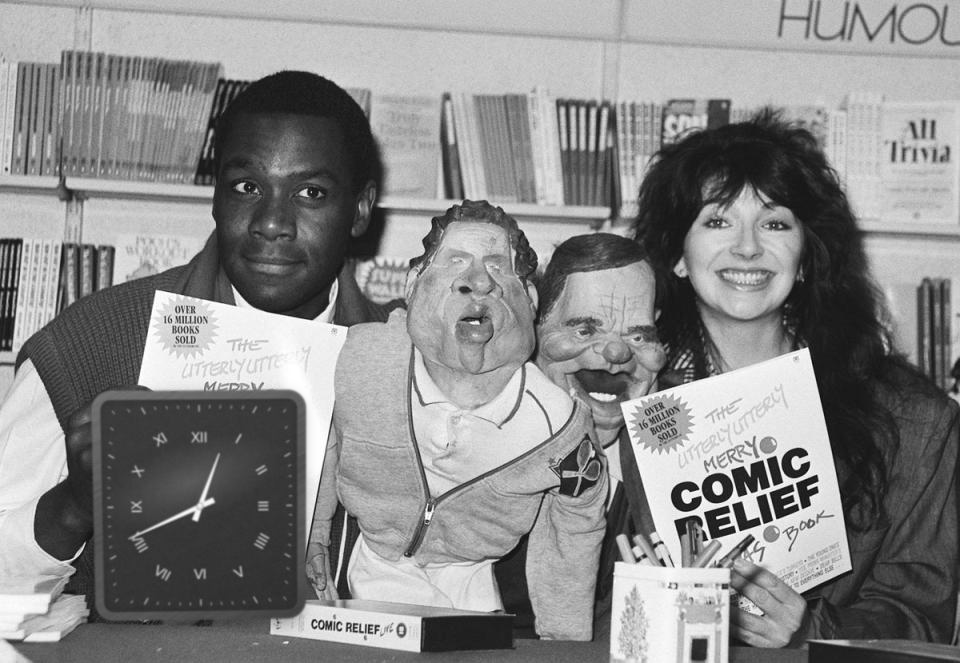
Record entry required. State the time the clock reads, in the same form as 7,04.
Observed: 12,41
